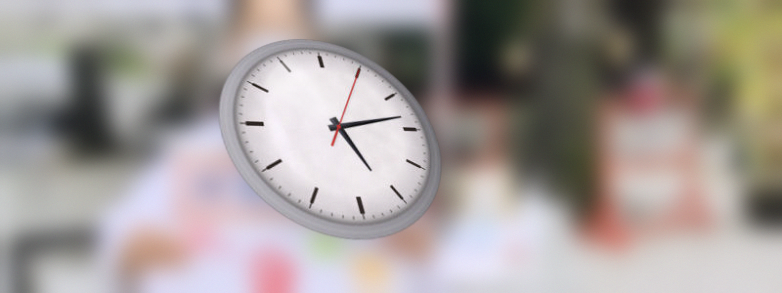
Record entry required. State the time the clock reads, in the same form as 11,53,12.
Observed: 5,13,05
